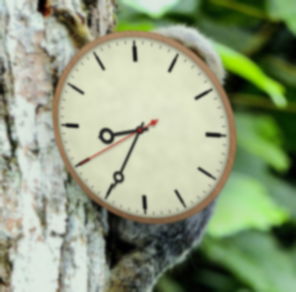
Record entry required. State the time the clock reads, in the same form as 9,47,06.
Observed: 8,34,40
